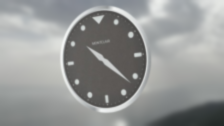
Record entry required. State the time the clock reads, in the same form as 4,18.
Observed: 10,22
